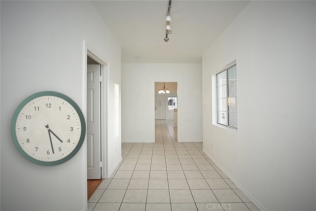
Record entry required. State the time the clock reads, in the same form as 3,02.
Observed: 4,28
